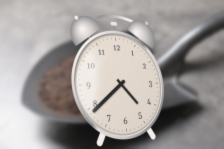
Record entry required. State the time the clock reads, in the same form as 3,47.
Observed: 4,39
